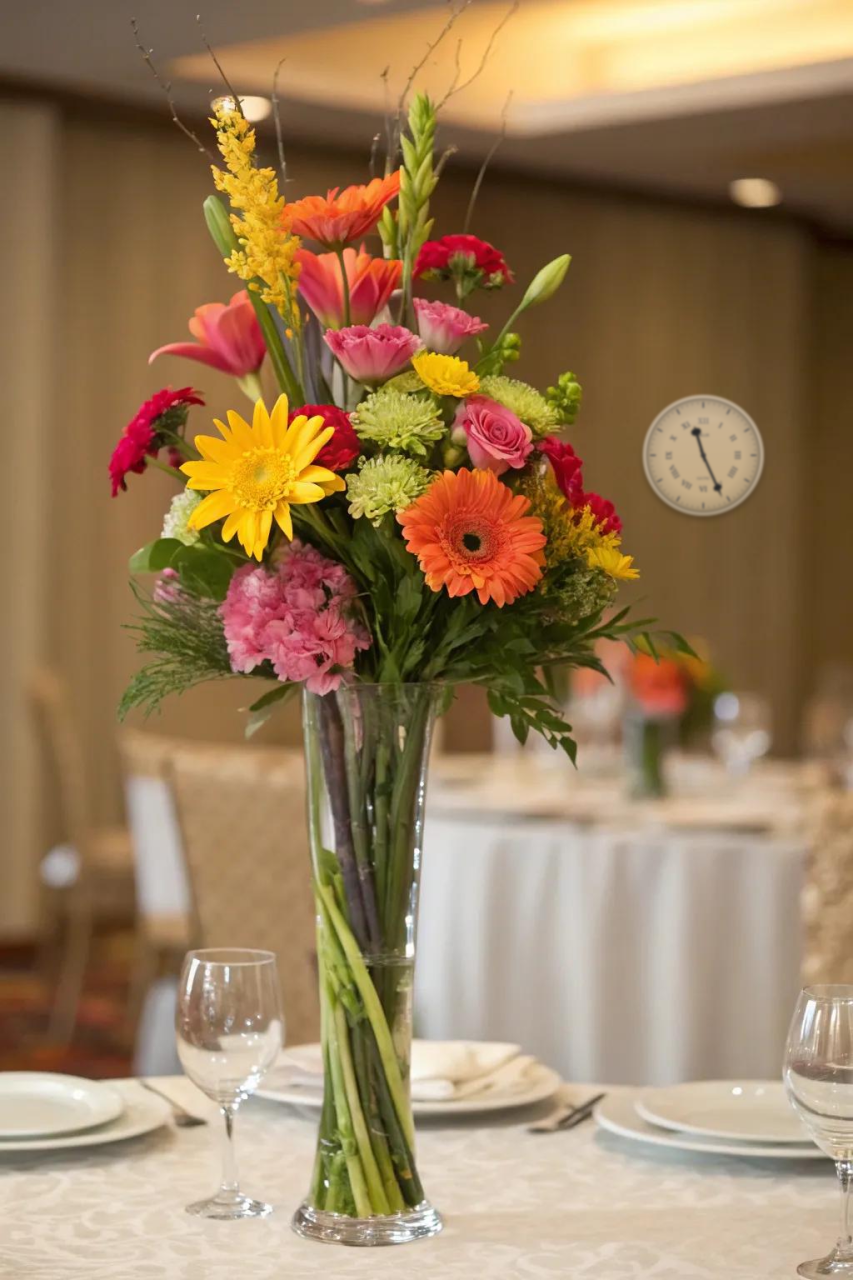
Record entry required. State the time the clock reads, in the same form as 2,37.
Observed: 11,26
